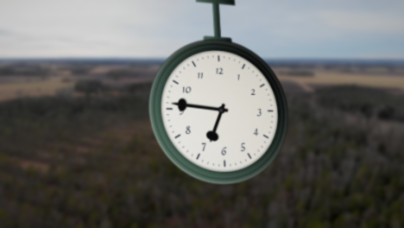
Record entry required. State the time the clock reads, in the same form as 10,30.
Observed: 6,46
